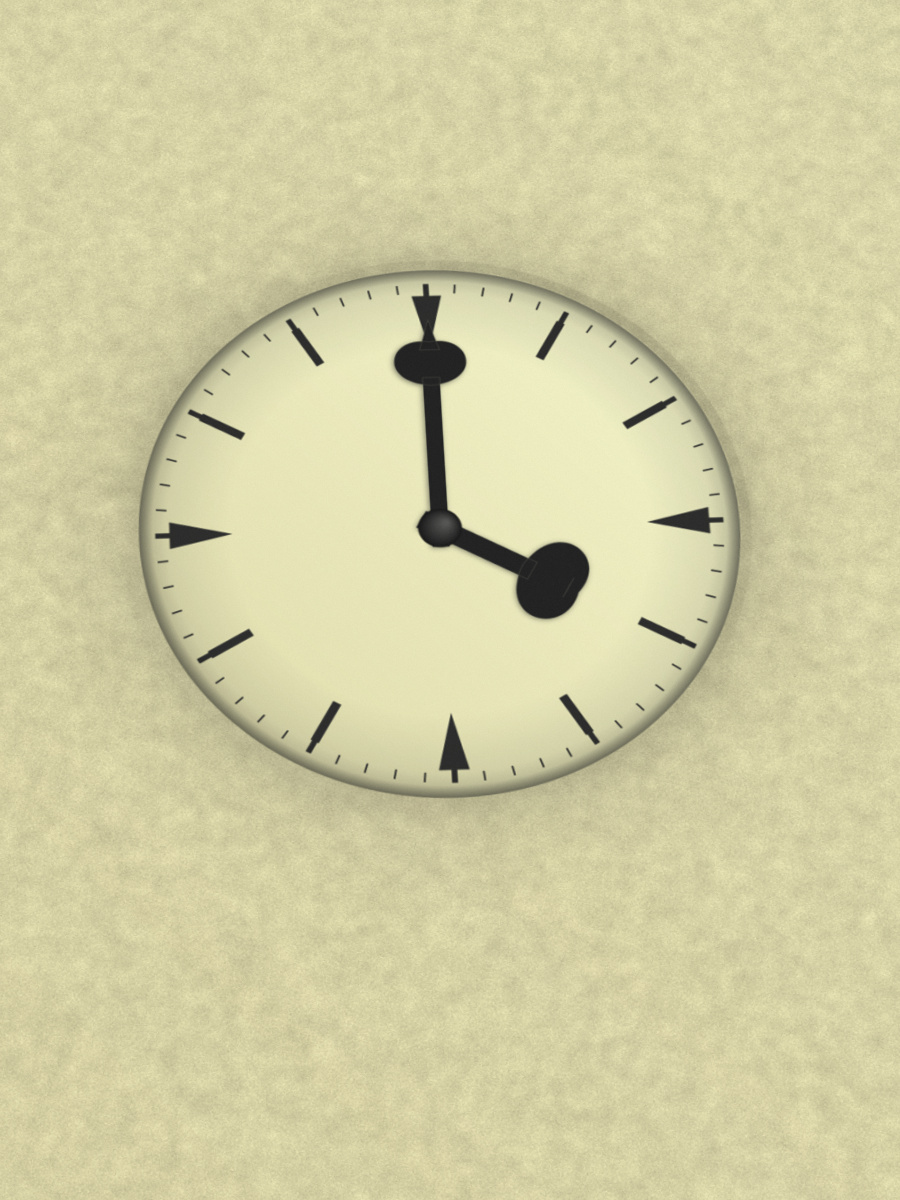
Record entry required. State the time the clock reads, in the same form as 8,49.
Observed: 4,00
